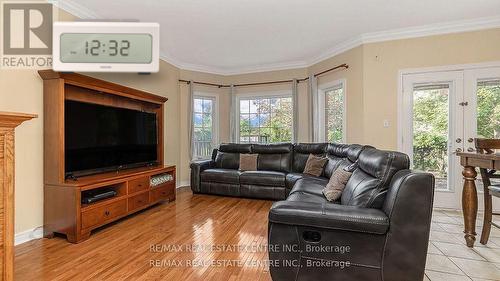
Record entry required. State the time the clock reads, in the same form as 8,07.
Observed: 12,32
